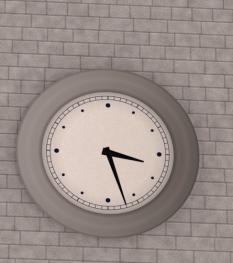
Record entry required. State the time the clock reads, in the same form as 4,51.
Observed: 3,27
